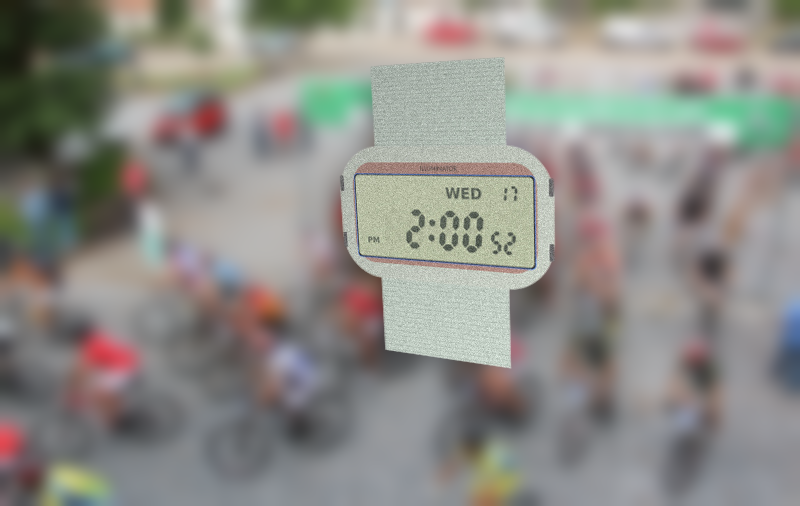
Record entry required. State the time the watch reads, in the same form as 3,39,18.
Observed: 2,00,52
